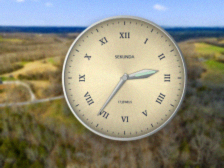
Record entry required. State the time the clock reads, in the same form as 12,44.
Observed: 2,36
